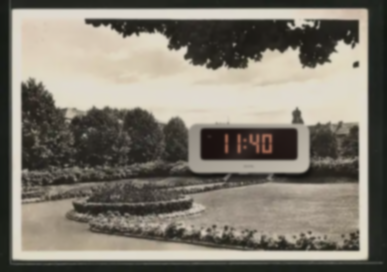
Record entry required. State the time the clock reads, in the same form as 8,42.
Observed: 11,40
